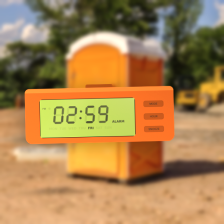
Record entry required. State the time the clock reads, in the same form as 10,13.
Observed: 2,59
